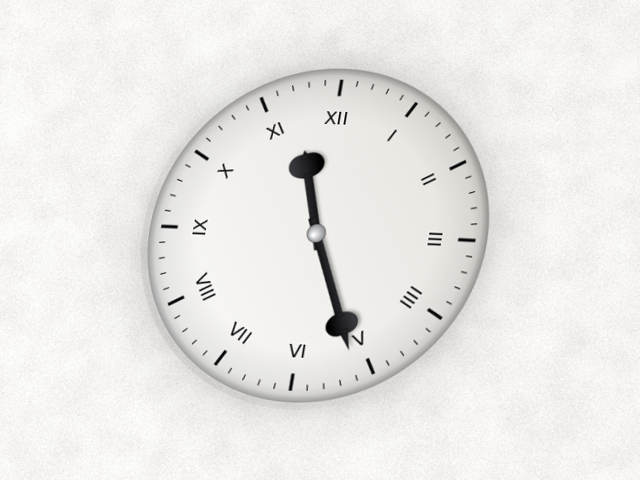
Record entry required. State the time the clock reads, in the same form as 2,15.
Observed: 11,26
